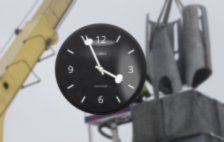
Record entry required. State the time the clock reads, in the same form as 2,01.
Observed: 3,56
